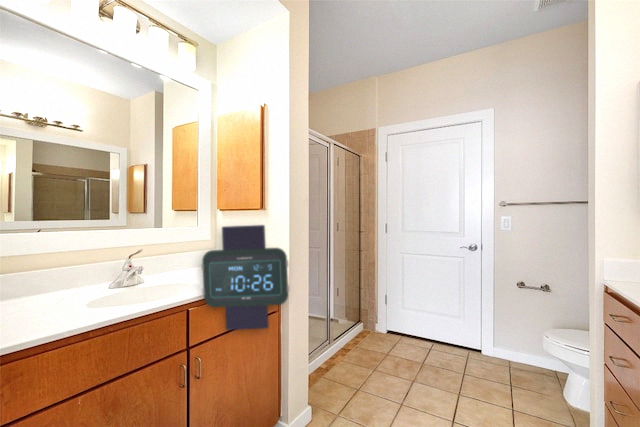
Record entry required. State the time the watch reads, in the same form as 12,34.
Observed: 10,26
